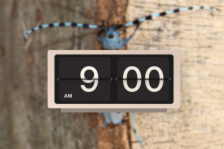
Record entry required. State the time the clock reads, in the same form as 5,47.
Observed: 9,00
